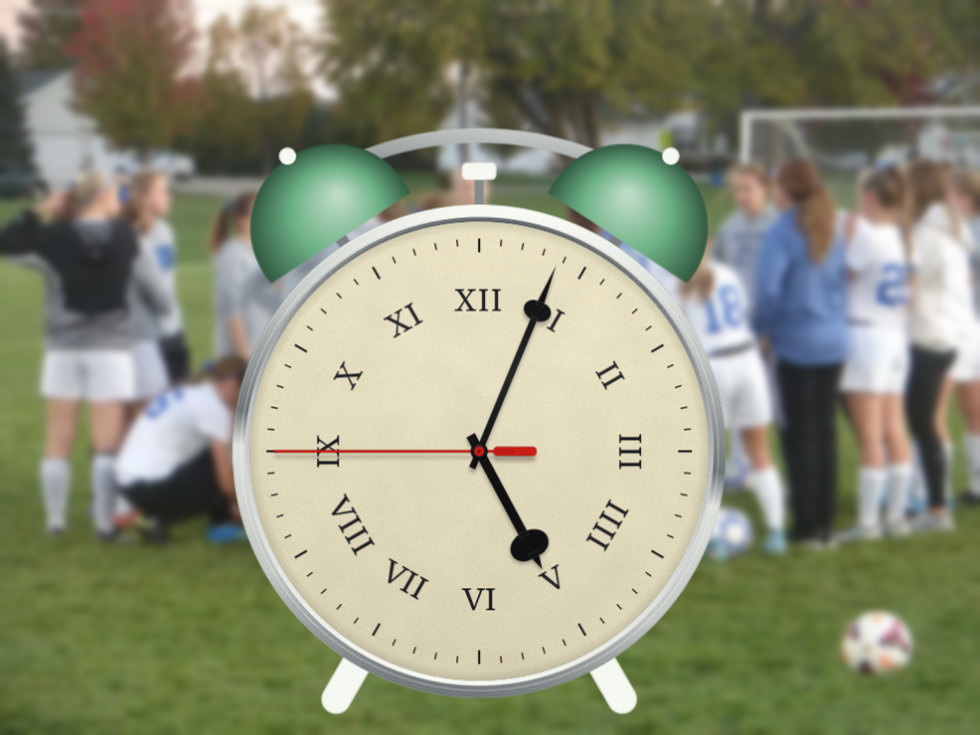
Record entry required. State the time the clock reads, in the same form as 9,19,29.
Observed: 5,03,45
